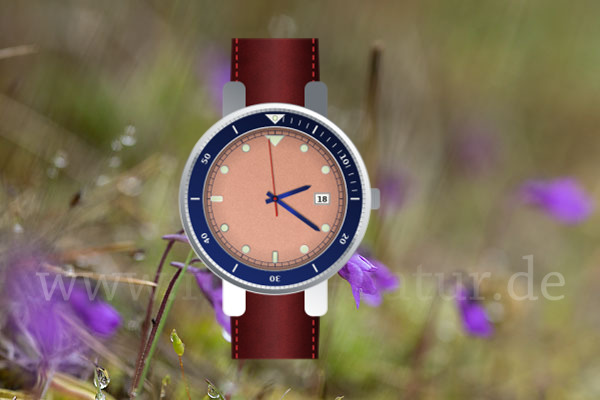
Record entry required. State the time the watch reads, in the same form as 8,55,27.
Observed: 2,20,59
